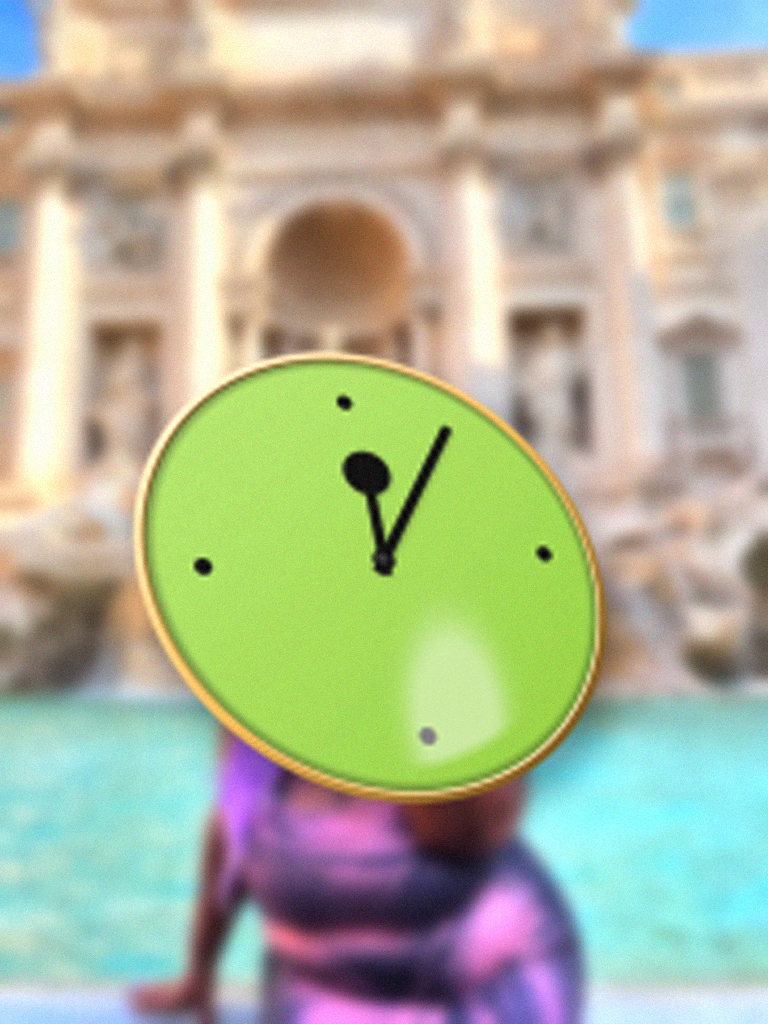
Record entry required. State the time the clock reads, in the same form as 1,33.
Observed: 12,06
